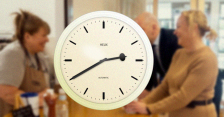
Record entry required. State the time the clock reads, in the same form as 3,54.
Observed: 2,40
